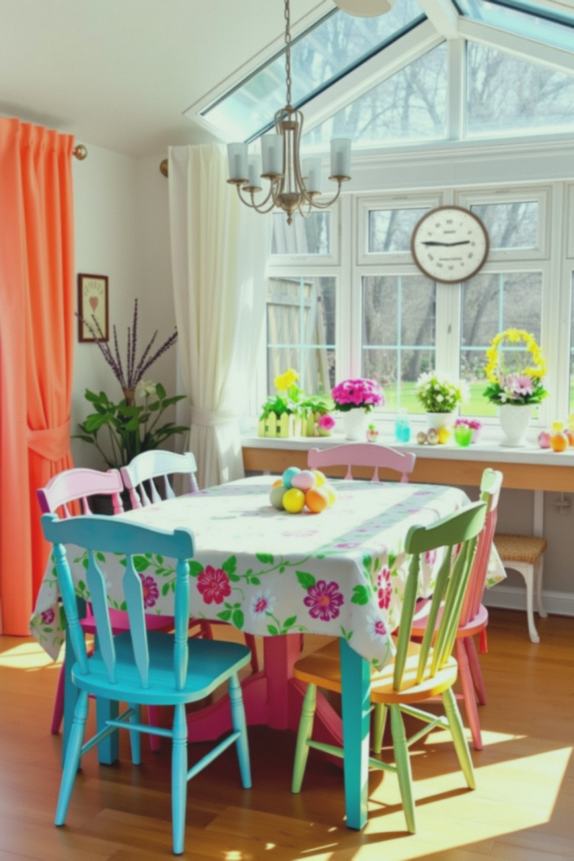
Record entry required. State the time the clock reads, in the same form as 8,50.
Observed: 2,46
